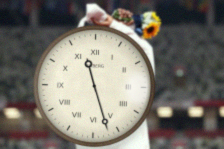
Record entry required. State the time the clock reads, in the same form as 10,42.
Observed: 11,27
